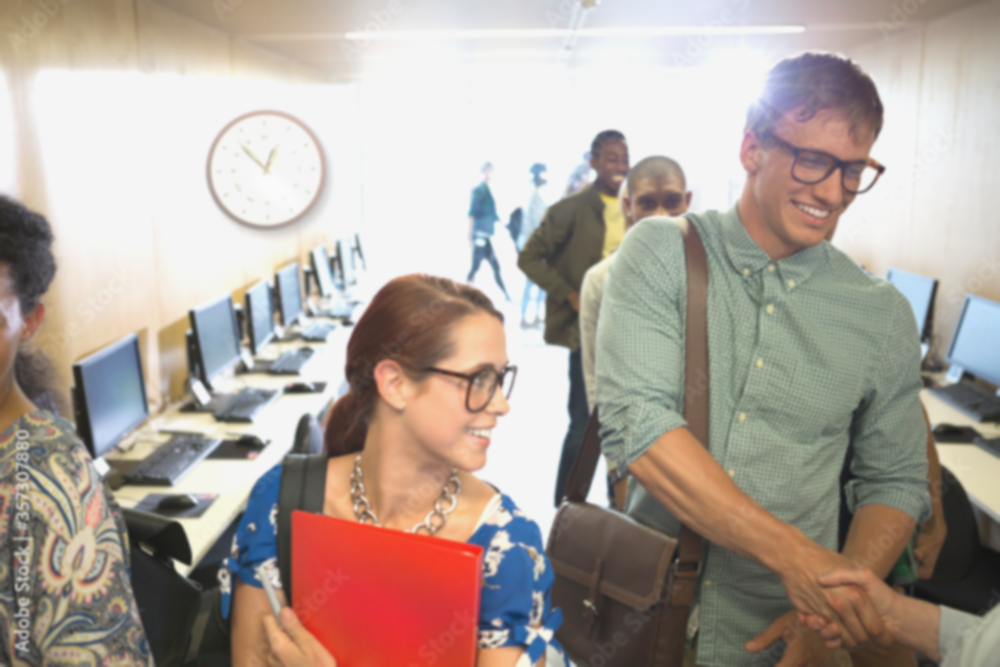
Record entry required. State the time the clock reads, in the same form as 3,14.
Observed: 12,53
